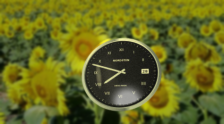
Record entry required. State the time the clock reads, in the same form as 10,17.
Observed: 7,48
